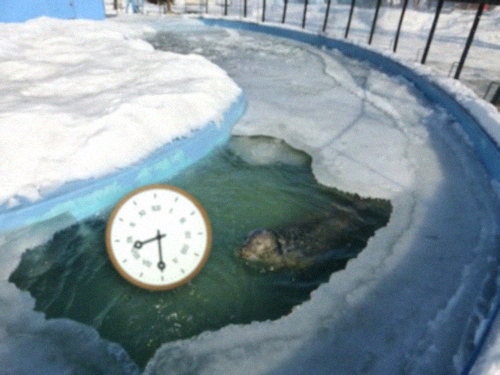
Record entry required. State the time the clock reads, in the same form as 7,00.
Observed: 8,30
